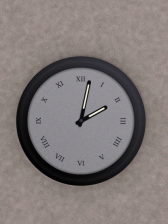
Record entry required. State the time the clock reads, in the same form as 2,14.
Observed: 2,02
